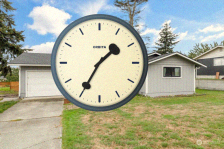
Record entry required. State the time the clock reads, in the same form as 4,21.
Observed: 1,35
